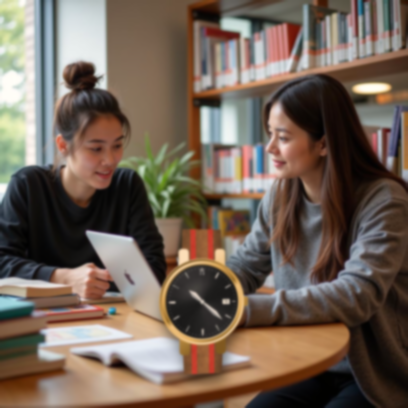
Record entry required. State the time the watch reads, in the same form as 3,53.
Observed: 10,22
